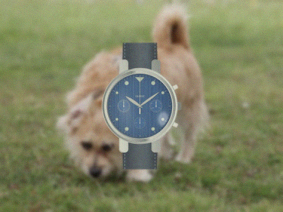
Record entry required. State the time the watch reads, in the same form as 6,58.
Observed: 10,09
